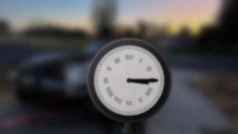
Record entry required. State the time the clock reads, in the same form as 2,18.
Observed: 3,15
